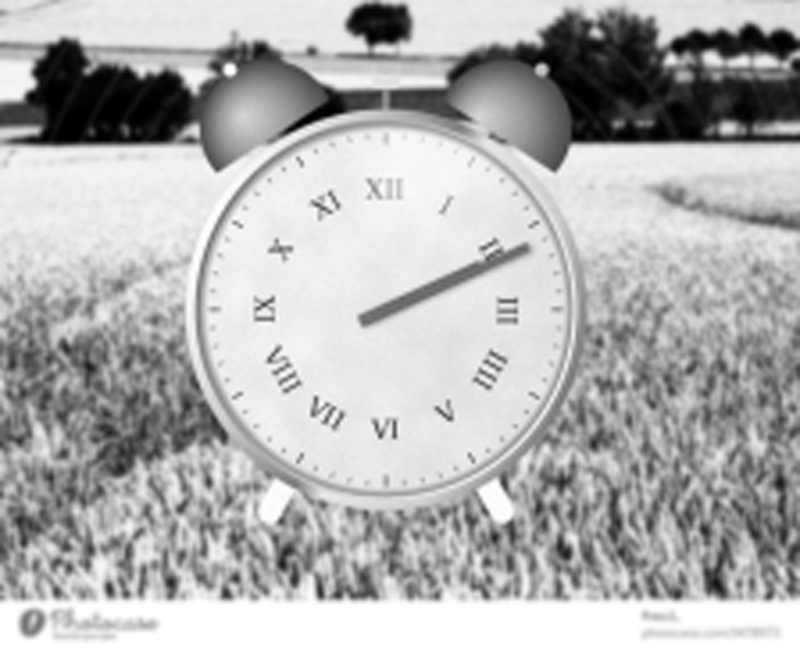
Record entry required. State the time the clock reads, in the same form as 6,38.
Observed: 2,11
